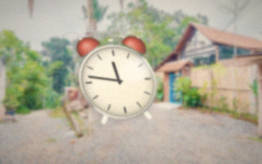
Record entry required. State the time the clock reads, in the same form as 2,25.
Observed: 11,47
